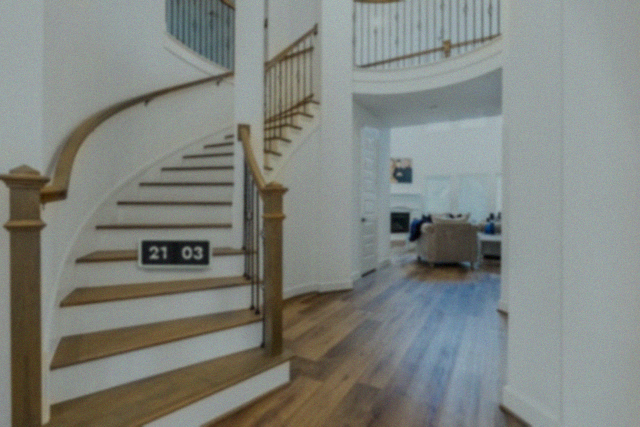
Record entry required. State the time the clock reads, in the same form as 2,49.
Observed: 21,03
